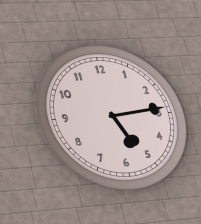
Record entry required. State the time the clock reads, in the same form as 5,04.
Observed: 5,14
